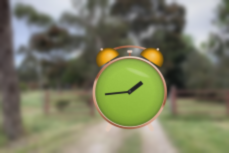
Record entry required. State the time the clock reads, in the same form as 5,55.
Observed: 1,44
